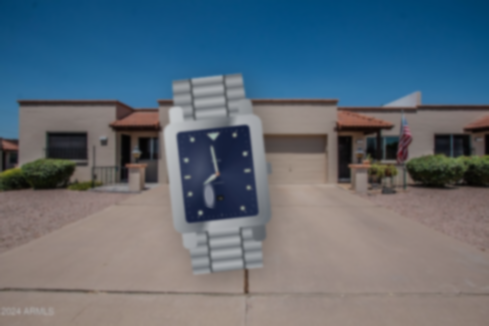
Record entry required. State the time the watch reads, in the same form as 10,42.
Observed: 7,59
